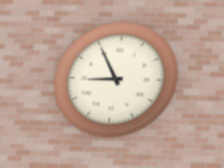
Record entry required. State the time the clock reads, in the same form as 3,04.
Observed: 8,55
